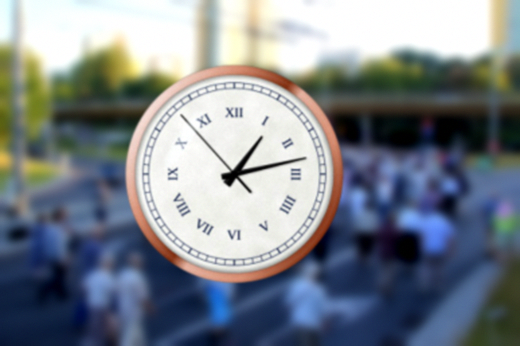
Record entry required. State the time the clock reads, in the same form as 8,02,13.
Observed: 1,12,53
